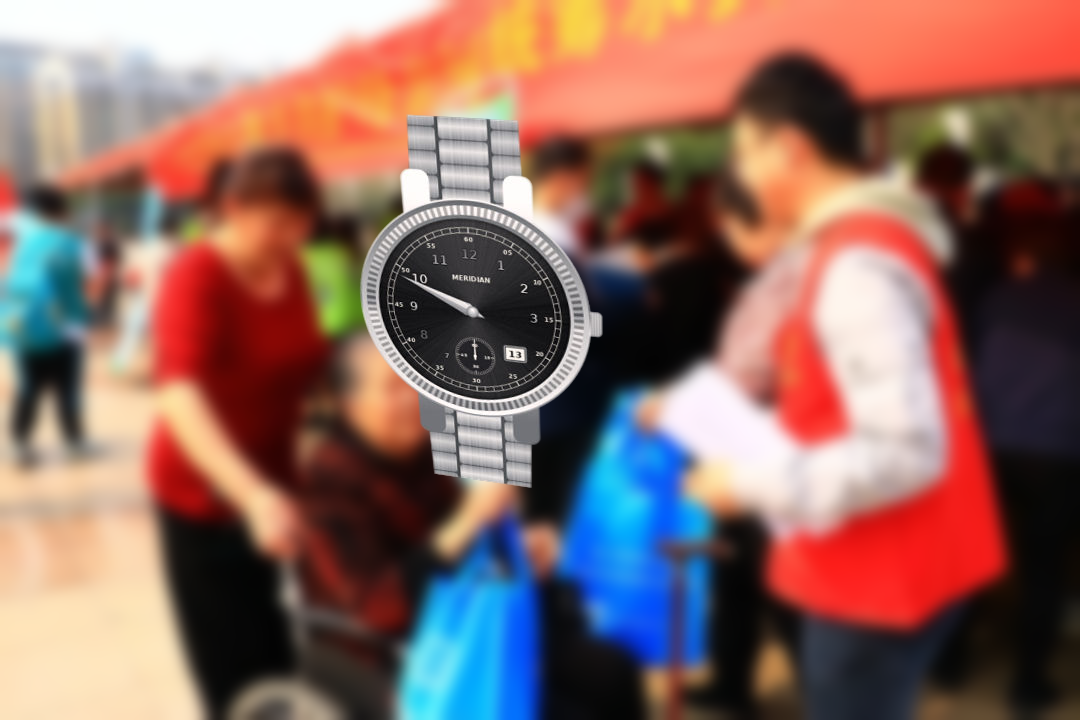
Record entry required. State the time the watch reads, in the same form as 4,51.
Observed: 9,49
